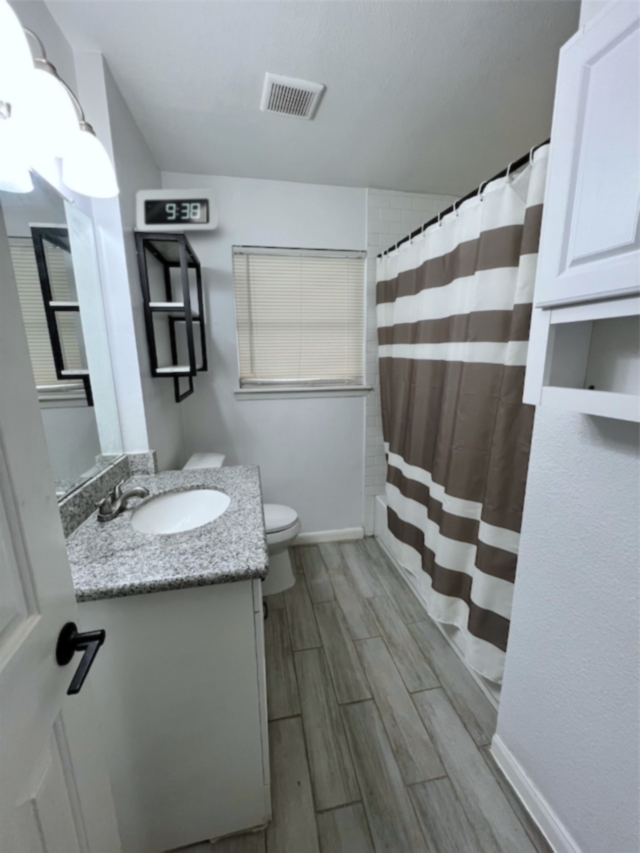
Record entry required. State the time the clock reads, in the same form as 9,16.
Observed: 9,38
